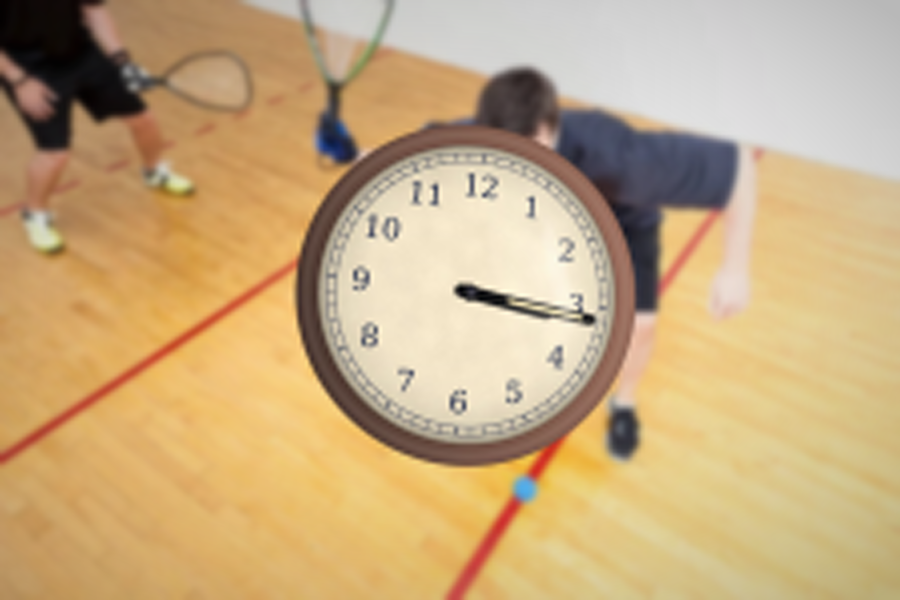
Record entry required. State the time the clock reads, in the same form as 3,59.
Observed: 3,16
